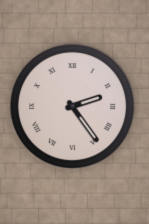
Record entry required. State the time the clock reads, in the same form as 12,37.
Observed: 2,24
